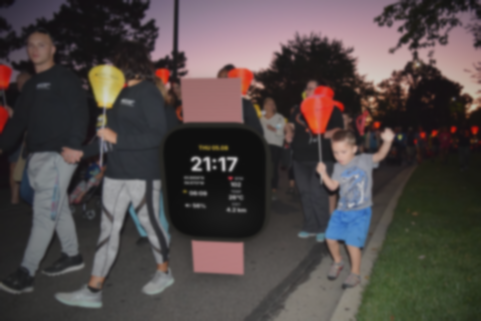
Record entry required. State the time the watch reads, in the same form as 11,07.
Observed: 21,17
